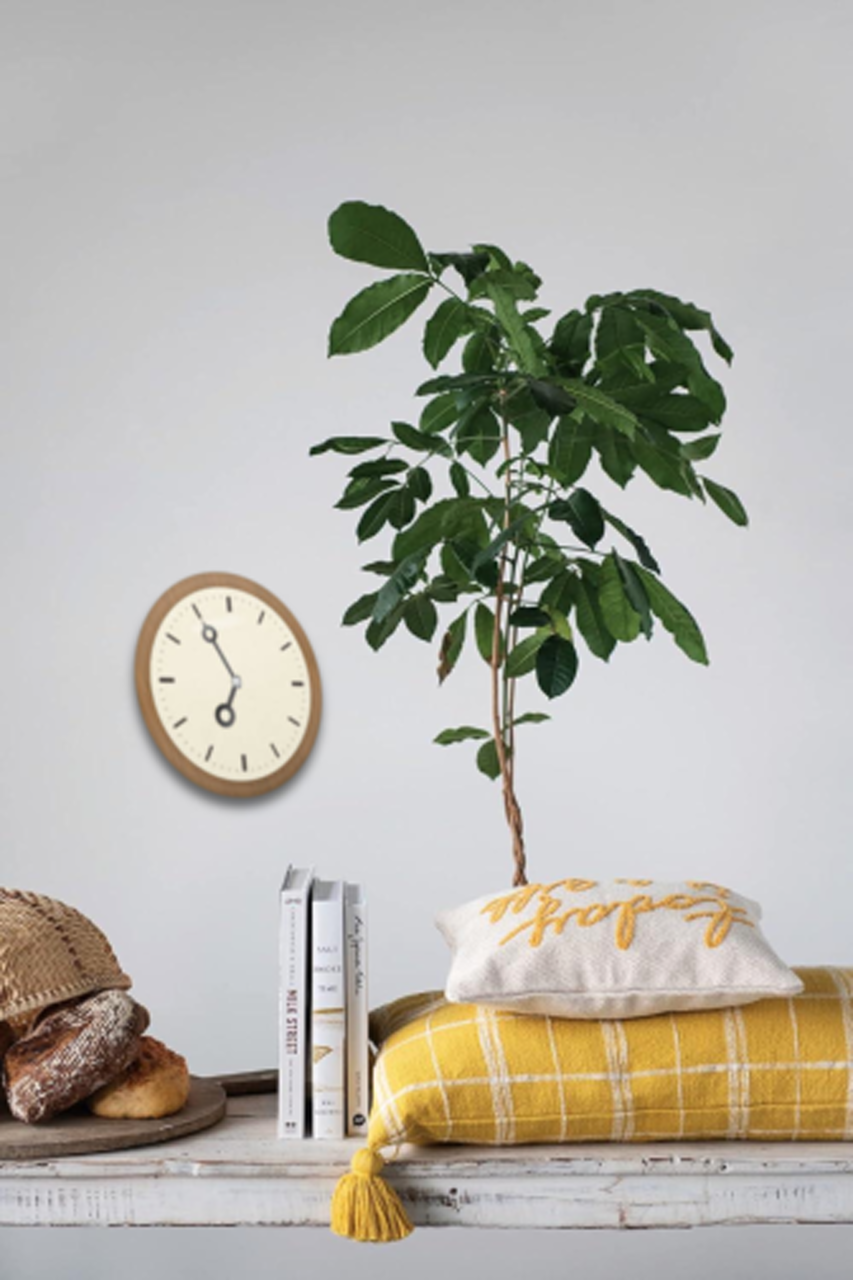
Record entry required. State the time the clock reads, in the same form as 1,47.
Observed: 6,55
